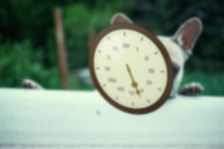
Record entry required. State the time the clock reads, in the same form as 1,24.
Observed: 5,27
